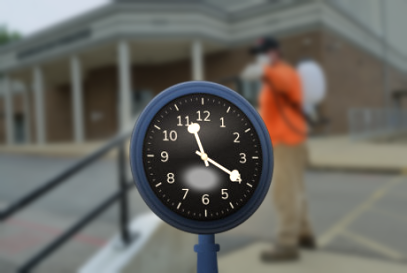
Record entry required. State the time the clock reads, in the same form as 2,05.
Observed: 11,20
